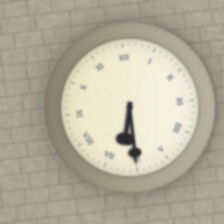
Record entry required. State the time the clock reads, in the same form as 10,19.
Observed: 6,30
